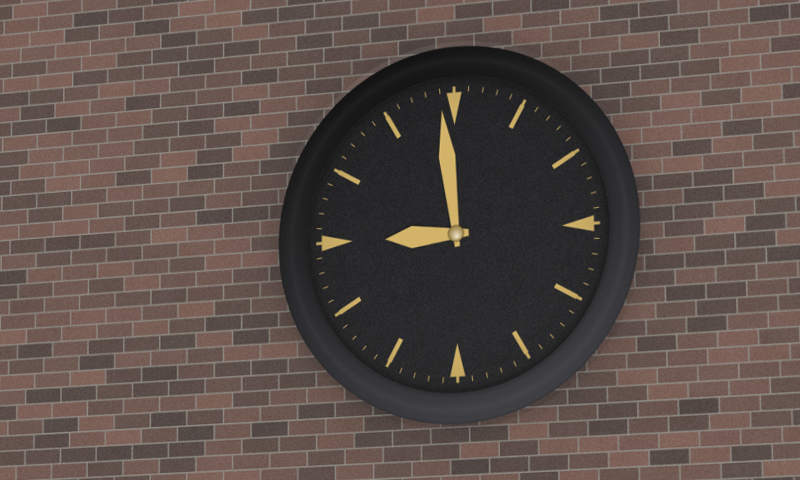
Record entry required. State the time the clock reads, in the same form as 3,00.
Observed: 8,59
